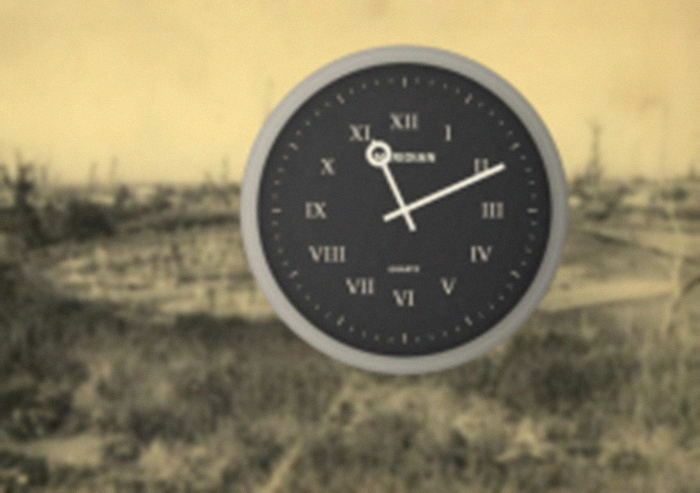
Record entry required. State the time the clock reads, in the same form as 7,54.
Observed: 11,11
